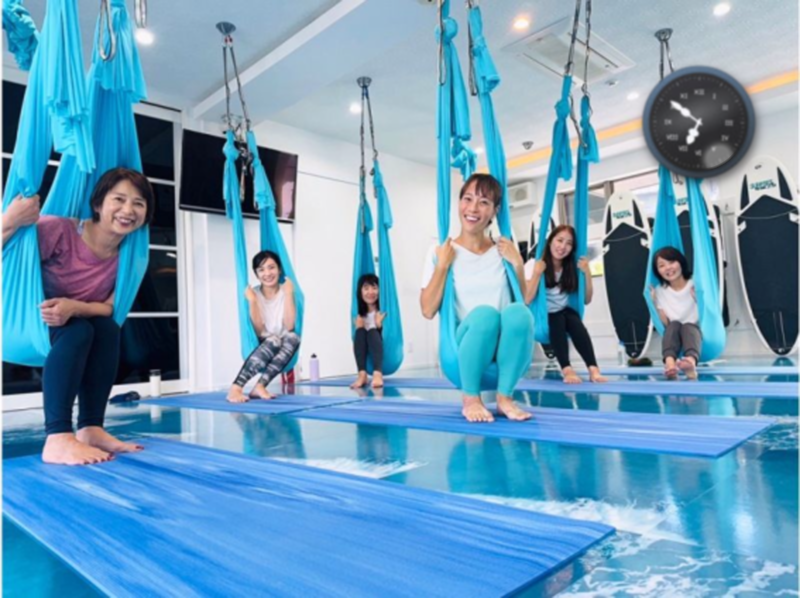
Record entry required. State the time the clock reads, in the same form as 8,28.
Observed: 6,51
